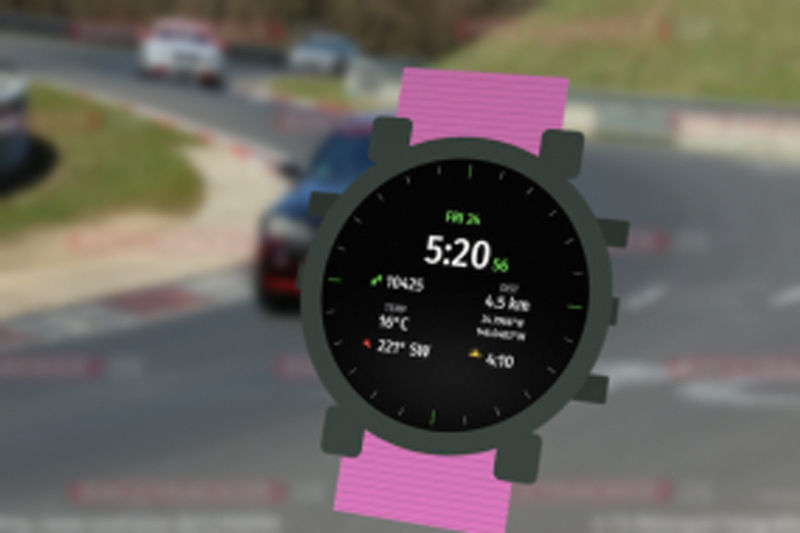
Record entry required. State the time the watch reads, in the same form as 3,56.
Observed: 5,20
